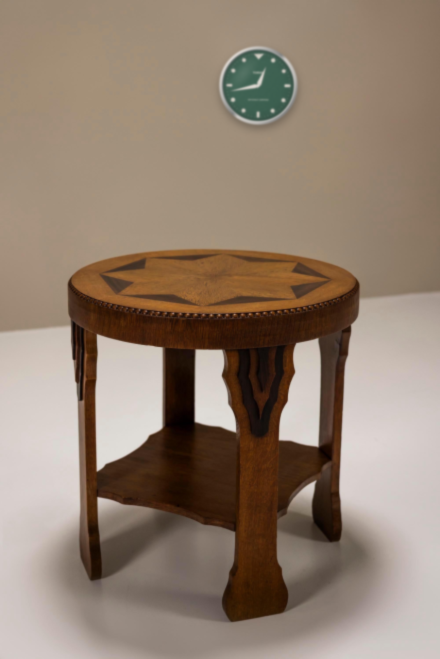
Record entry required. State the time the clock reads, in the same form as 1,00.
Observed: 12,43
